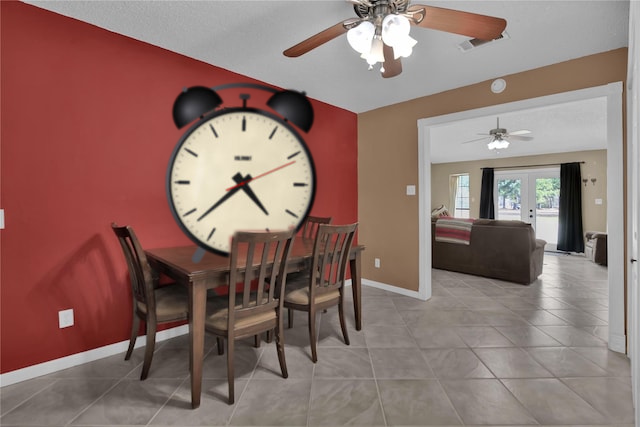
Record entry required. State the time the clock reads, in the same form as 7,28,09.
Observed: 4,38,11
